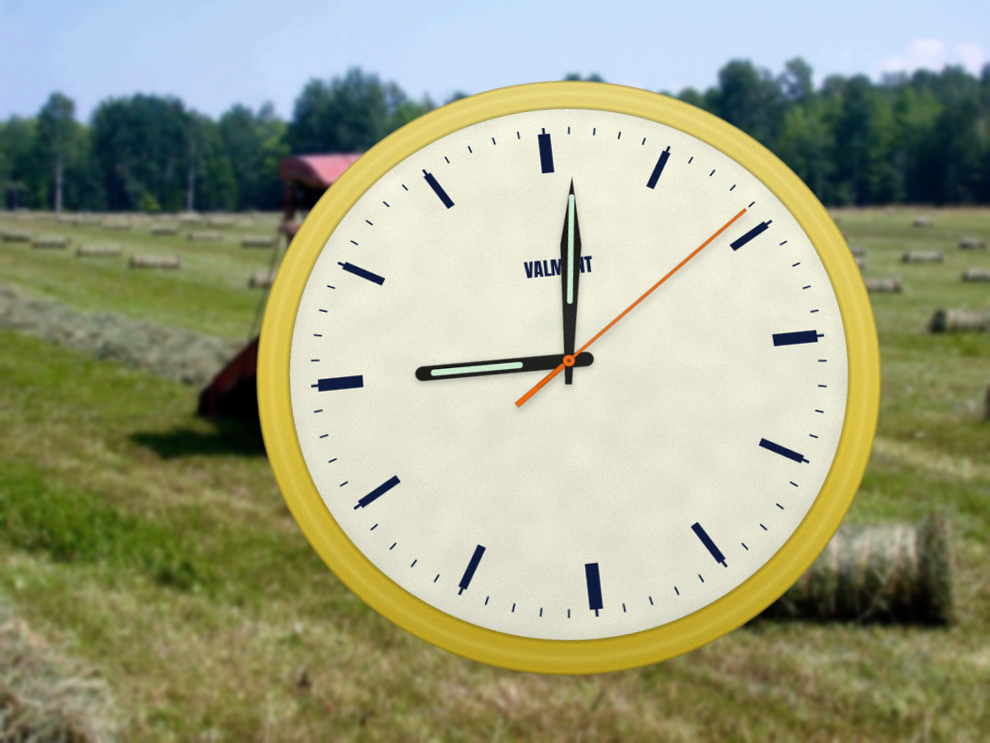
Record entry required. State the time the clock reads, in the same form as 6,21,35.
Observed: 9,01,09
